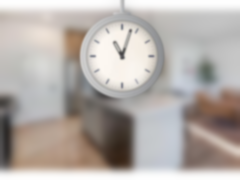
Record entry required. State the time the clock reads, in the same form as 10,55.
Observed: 11,03
